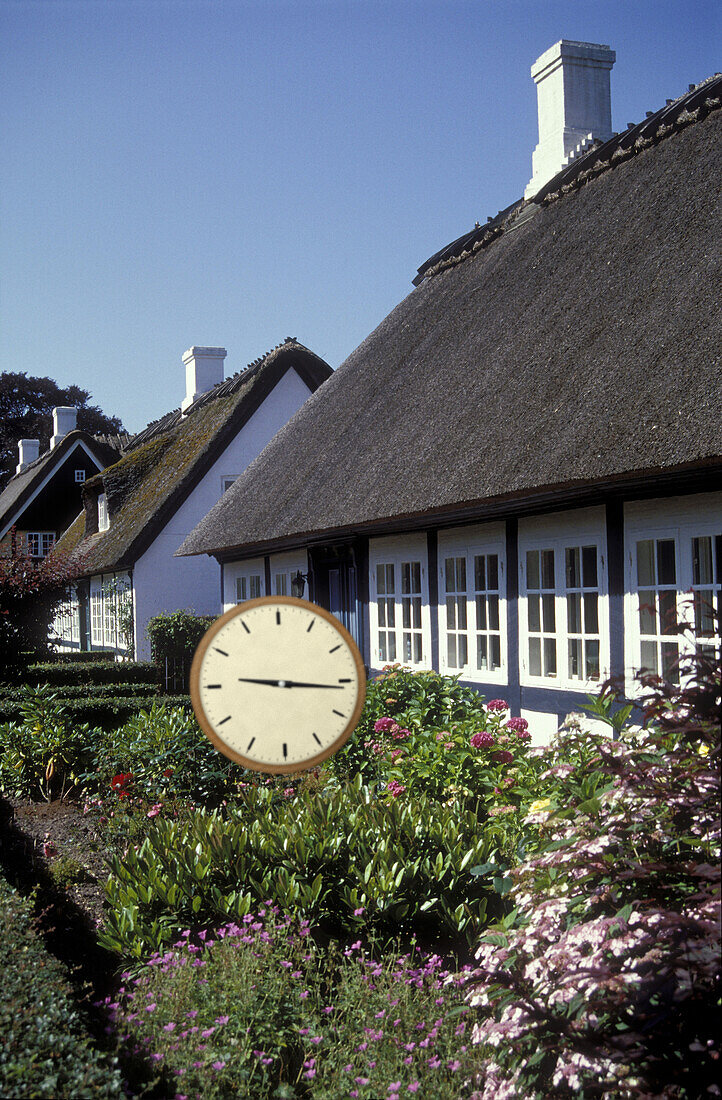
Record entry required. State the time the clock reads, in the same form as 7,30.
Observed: 9,16
